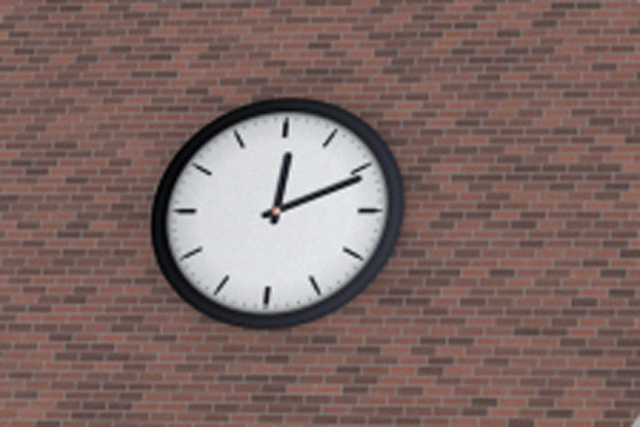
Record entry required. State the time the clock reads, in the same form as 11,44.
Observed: 12,11
